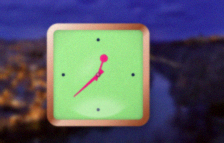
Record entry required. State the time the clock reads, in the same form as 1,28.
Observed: 12,38
